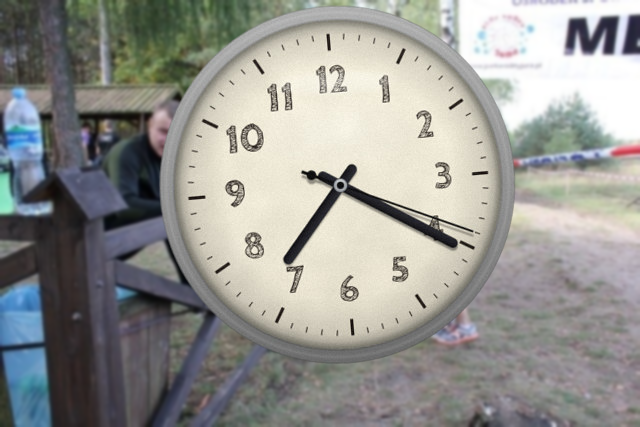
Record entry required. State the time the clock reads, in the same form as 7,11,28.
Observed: 7,20,19
